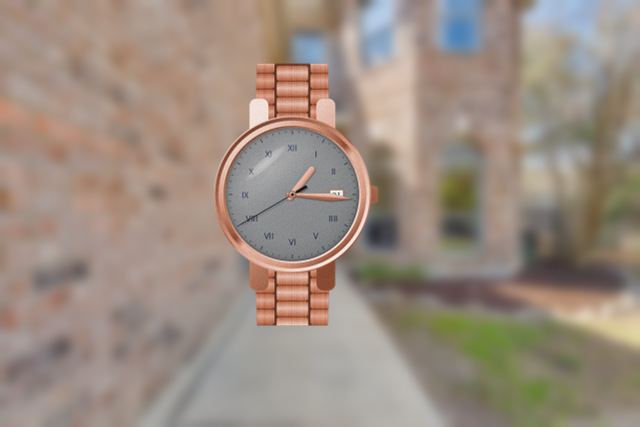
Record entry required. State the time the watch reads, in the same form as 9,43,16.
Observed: 1,15,40
